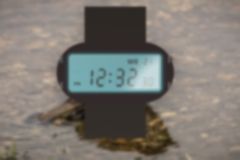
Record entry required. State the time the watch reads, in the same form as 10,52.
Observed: 12,32
